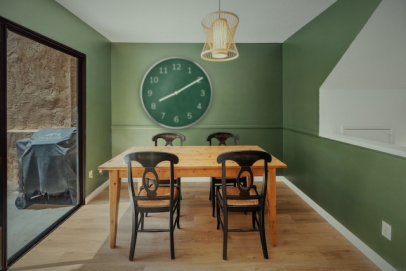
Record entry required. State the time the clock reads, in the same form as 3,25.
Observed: 8,10
